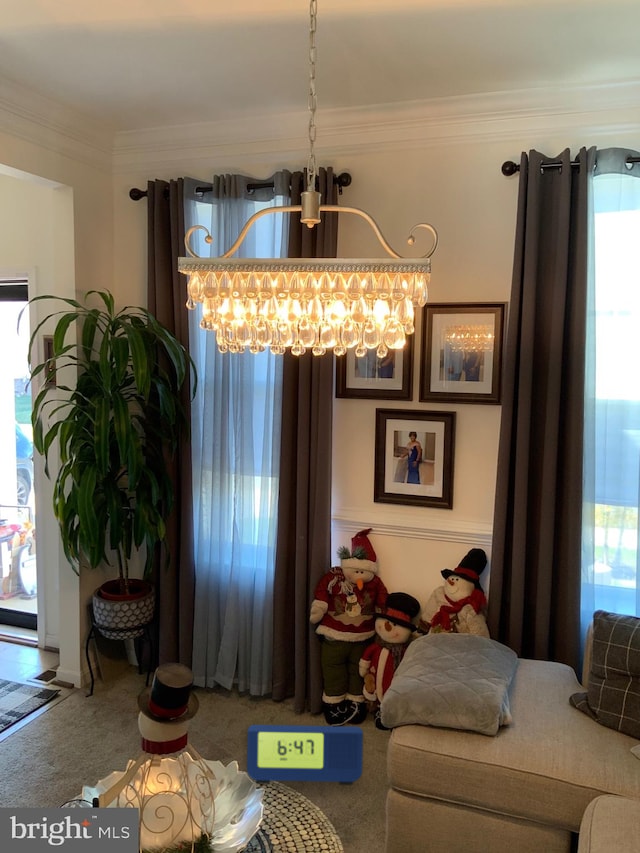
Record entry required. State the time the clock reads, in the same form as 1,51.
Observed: 6,47
